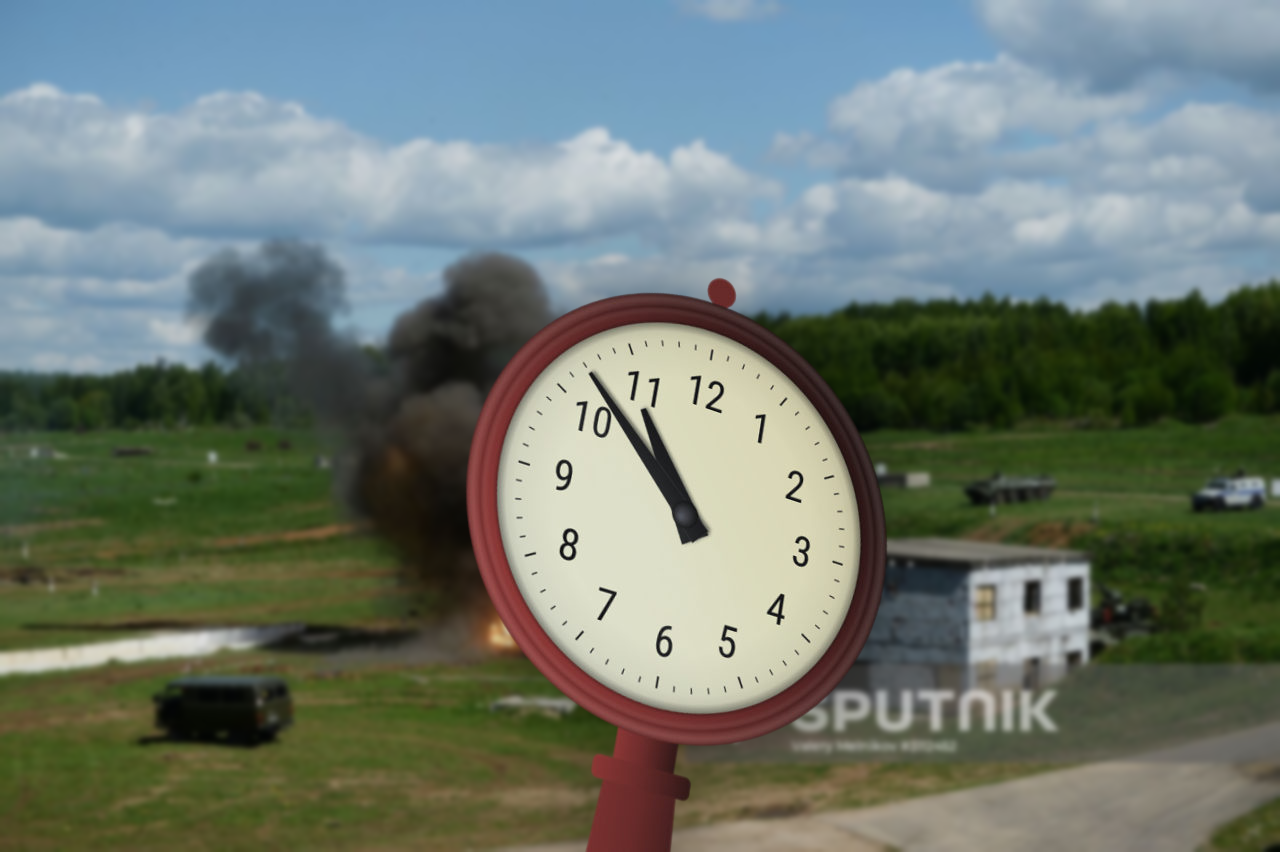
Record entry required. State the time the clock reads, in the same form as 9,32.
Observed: 10,52
